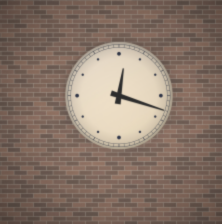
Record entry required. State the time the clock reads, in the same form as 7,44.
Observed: 12,18
